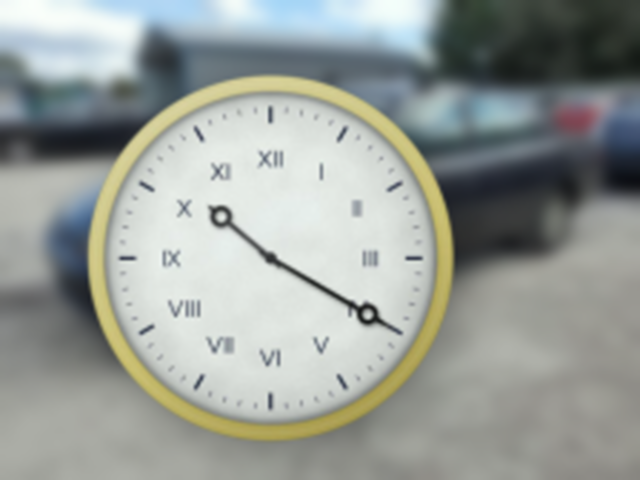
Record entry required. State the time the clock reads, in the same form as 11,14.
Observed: 10,20
